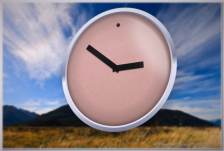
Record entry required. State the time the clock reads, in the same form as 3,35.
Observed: 2,51
